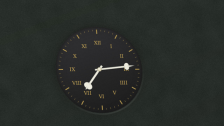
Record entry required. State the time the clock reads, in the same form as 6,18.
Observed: 7,14
